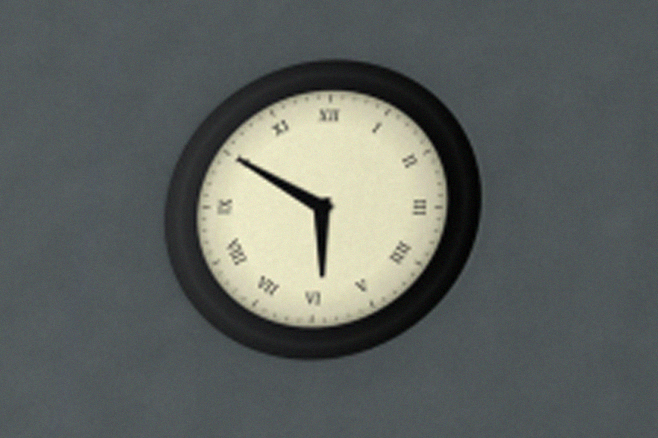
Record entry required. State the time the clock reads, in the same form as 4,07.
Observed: 5,50
